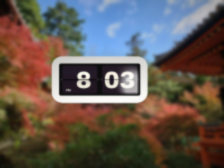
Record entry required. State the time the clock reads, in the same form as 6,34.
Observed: 8,03
